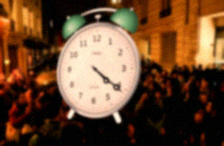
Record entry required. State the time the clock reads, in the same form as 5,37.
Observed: 4,21
